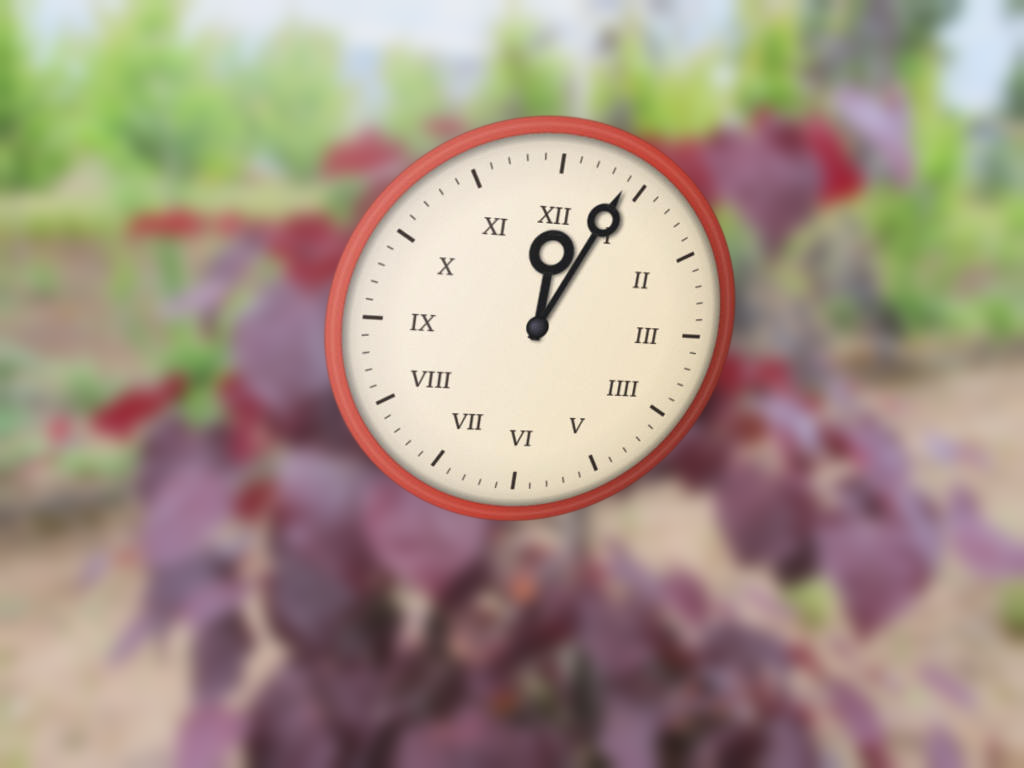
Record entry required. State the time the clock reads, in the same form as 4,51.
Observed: 12,04
